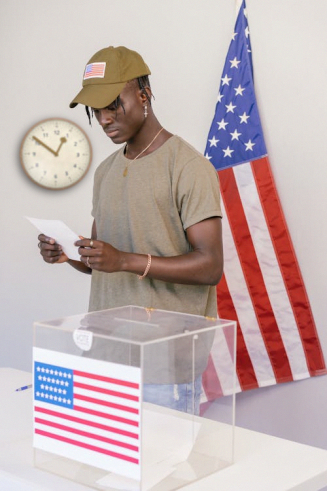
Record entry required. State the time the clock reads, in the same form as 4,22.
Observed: 12,51
